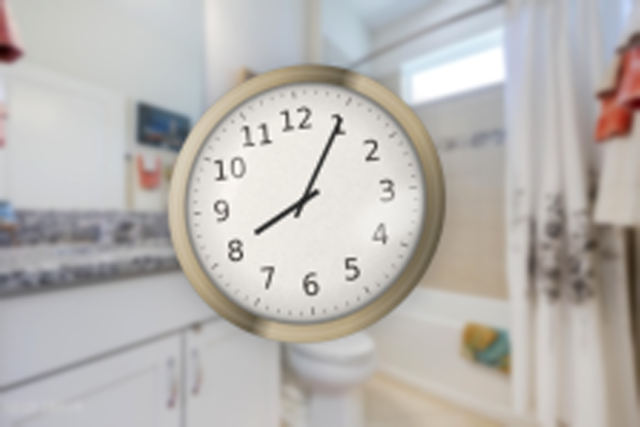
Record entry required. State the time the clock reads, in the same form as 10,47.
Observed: 8,05
